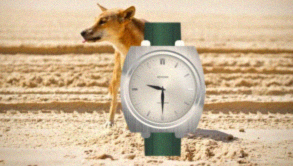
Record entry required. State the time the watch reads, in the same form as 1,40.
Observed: 9,30
